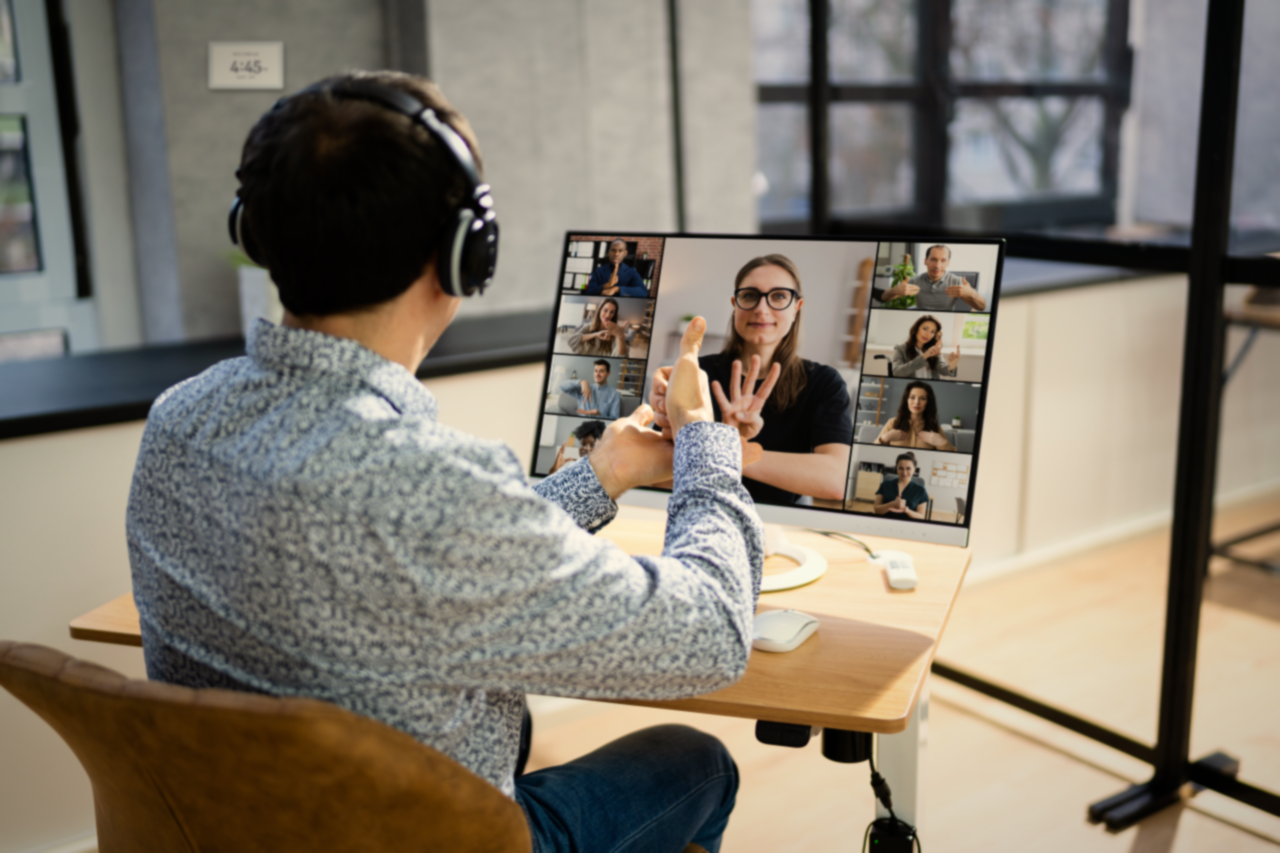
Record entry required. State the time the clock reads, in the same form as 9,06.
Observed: 4,45
